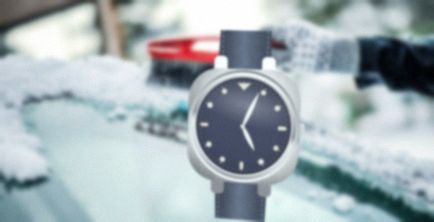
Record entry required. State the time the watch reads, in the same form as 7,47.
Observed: 5,04
